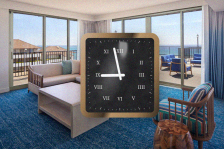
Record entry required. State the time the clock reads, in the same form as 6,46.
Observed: 8,58
